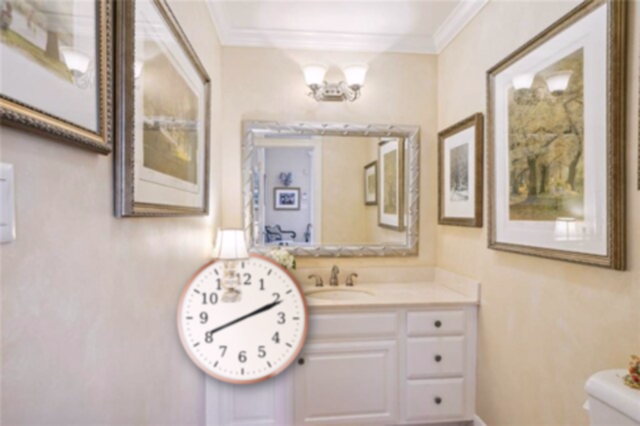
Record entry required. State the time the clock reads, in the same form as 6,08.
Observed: 8,11
